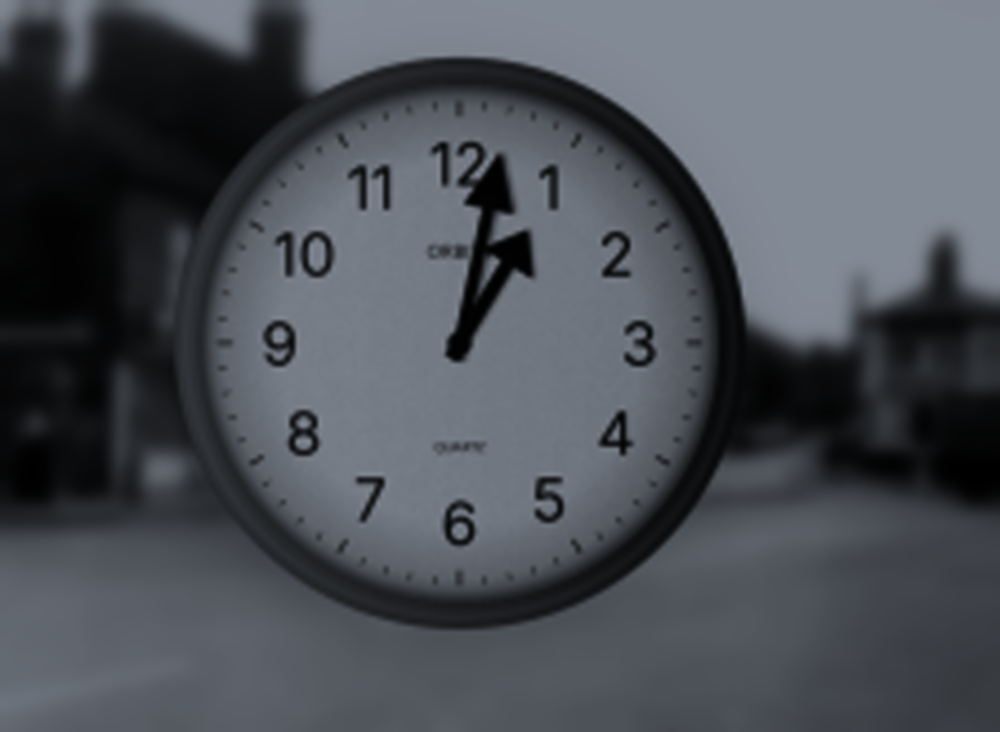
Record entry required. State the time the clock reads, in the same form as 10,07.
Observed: 1,02
